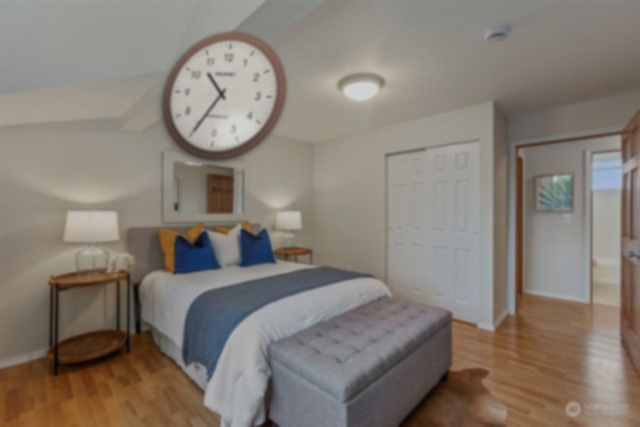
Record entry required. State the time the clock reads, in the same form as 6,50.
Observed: 10,35
